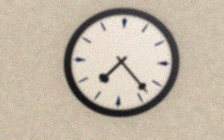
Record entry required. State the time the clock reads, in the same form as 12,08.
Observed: 7,23
